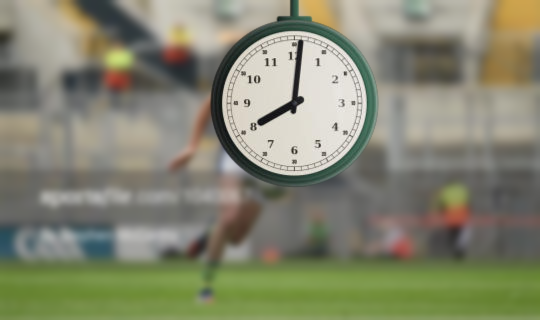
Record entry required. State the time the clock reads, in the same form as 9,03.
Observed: 8,01
